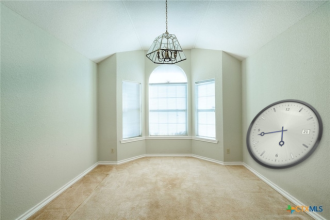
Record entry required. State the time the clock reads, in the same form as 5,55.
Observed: 5,43
